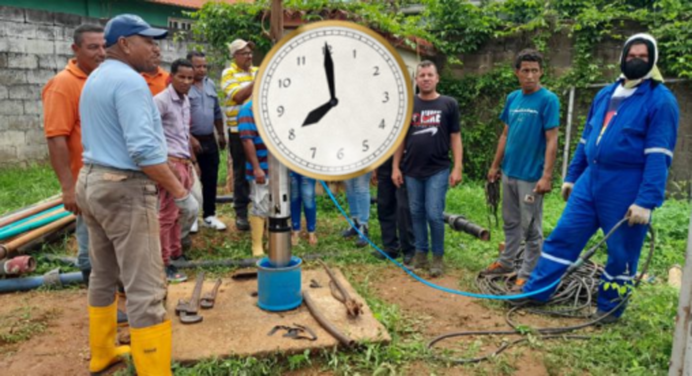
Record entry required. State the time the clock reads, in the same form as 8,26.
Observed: 8,00
